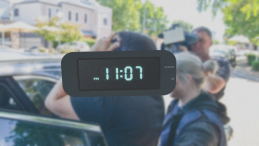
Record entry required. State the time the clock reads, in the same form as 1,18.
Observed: 11,07
